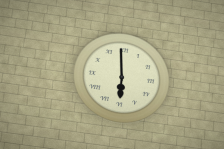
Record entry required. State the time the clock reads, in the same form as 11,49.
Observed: 5,59
